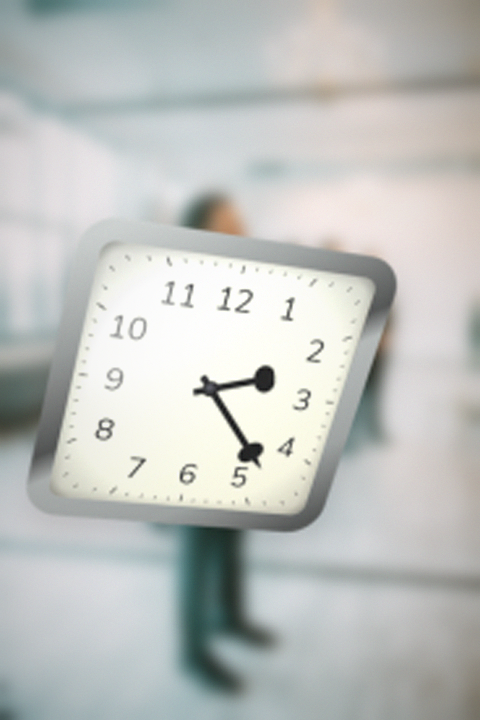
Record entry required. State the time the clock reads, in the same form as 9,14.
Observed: 2,23
